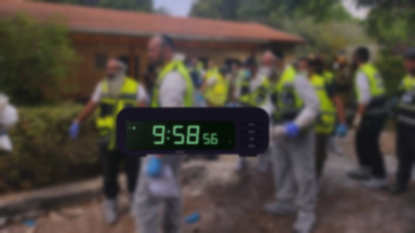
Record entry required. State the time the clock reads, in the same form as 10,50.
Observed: 9,58
